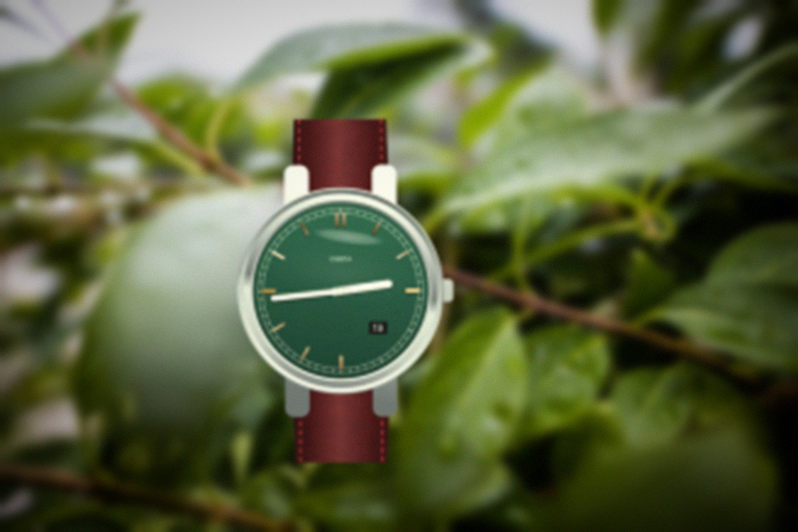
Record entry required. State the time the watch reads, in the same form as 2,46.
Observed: 2,44
